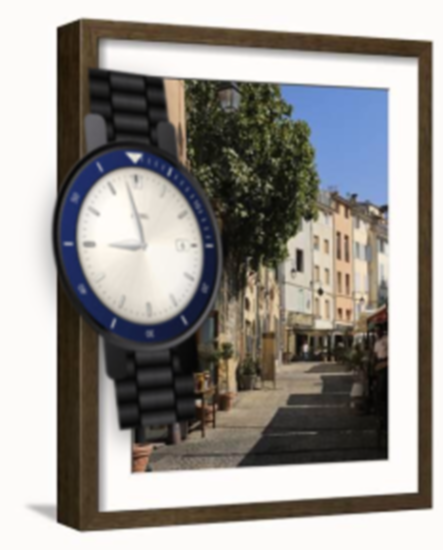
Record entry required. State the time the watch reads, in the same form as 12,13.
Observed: 8,58
